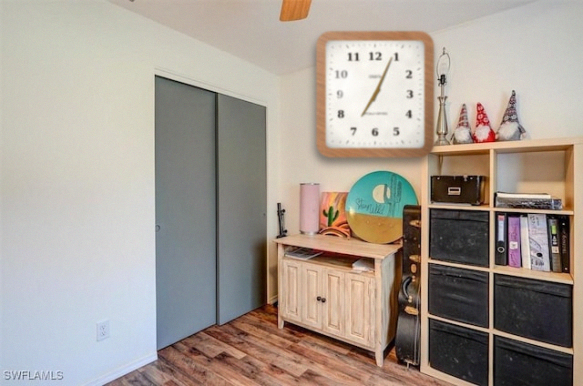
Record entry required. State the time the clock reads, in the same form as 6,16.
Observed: 7,04
